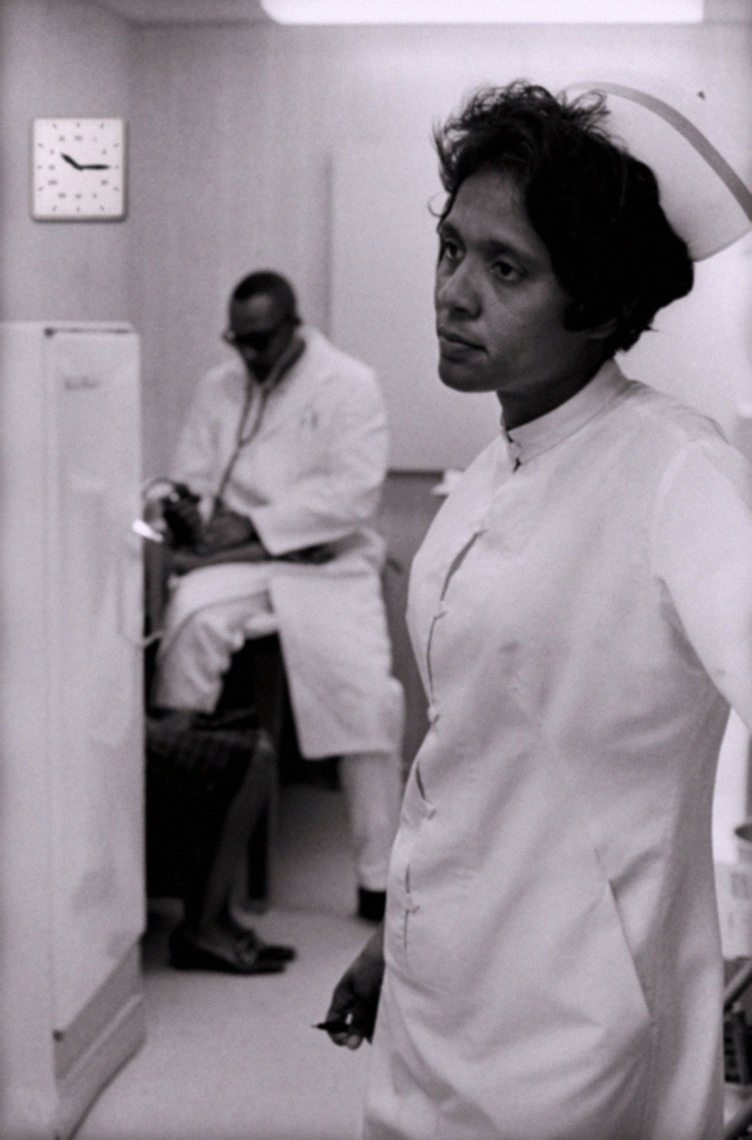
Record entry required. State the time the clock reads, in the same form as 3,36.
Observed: 10,15
